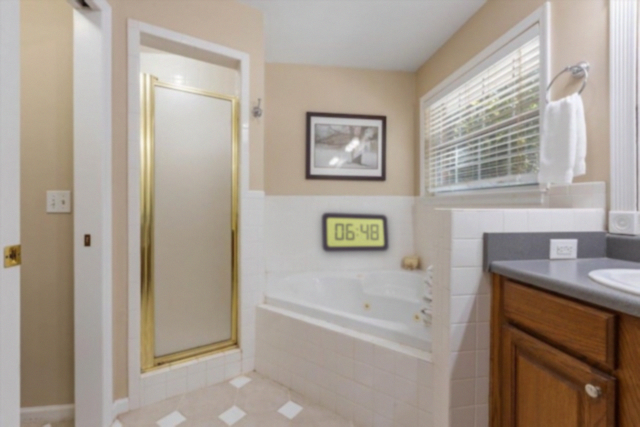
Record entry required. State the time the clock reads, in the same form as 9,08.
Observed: 6,48
